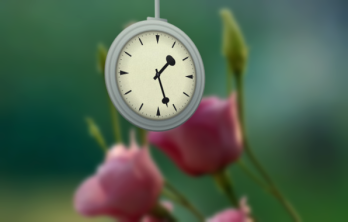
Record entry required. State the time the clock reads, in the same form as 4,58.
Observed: 1,27
